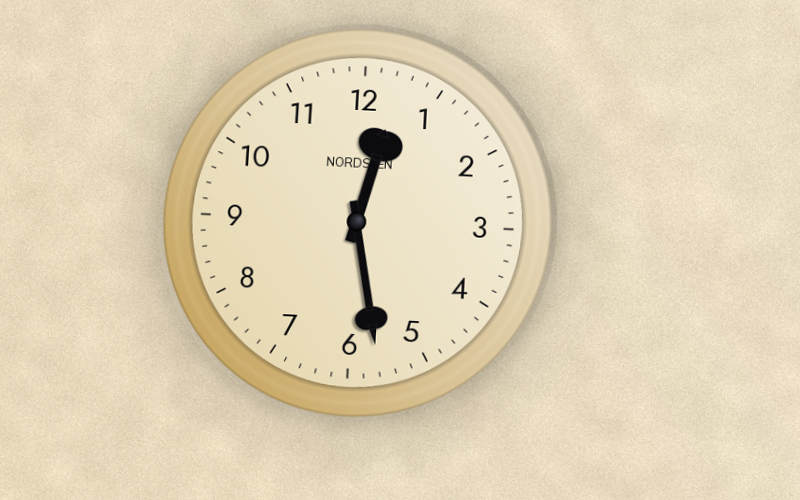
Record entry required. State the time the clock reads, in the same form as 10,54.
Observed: 12,28
